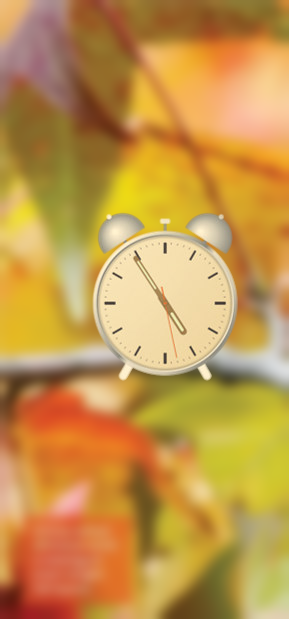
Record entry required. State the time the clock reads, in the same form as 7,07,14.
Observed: 4,54,28
